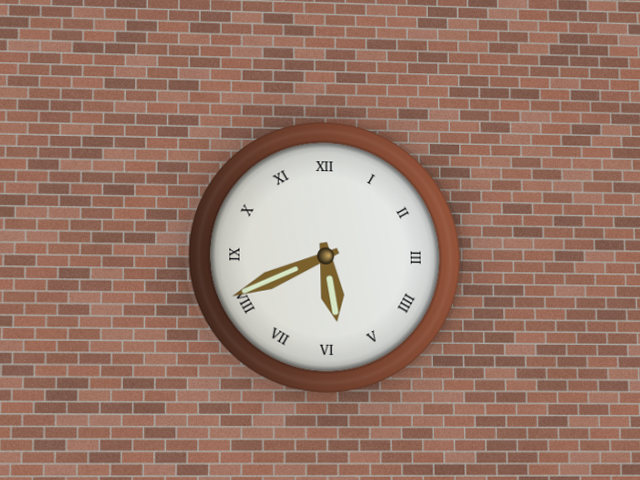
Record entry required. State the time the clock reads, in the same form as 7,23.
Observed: 5,41
